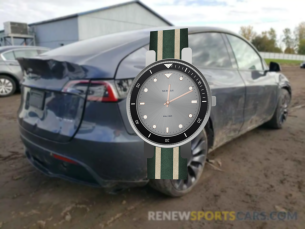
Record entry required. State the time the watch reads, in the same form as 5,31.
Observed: 12,11
